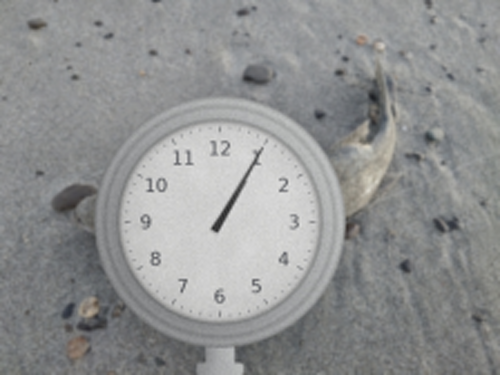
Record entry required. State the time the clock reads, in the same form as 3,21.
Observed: 1,05
